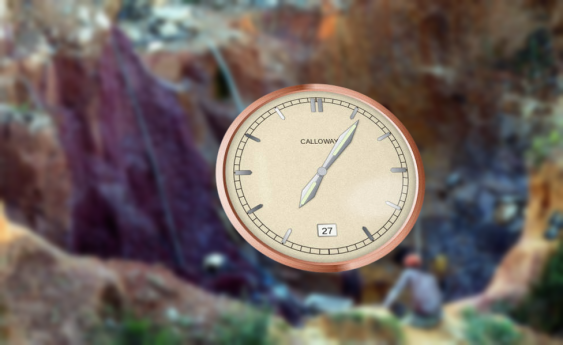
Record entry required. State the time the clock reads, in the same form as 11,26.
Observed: 7,06
